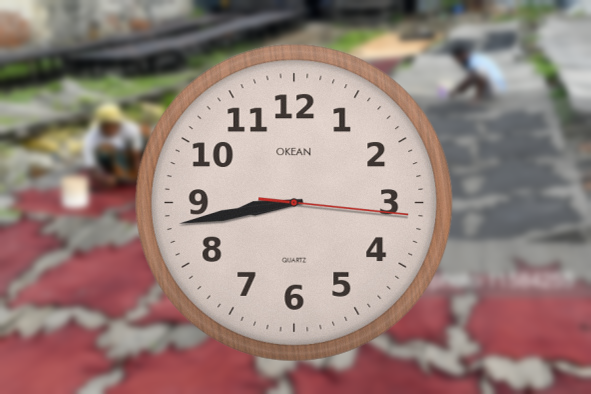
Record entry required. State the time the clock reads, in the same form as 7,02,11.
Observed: 8,43,16
